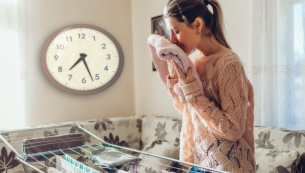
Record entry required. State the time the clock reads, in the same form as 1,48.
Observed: 7,27
